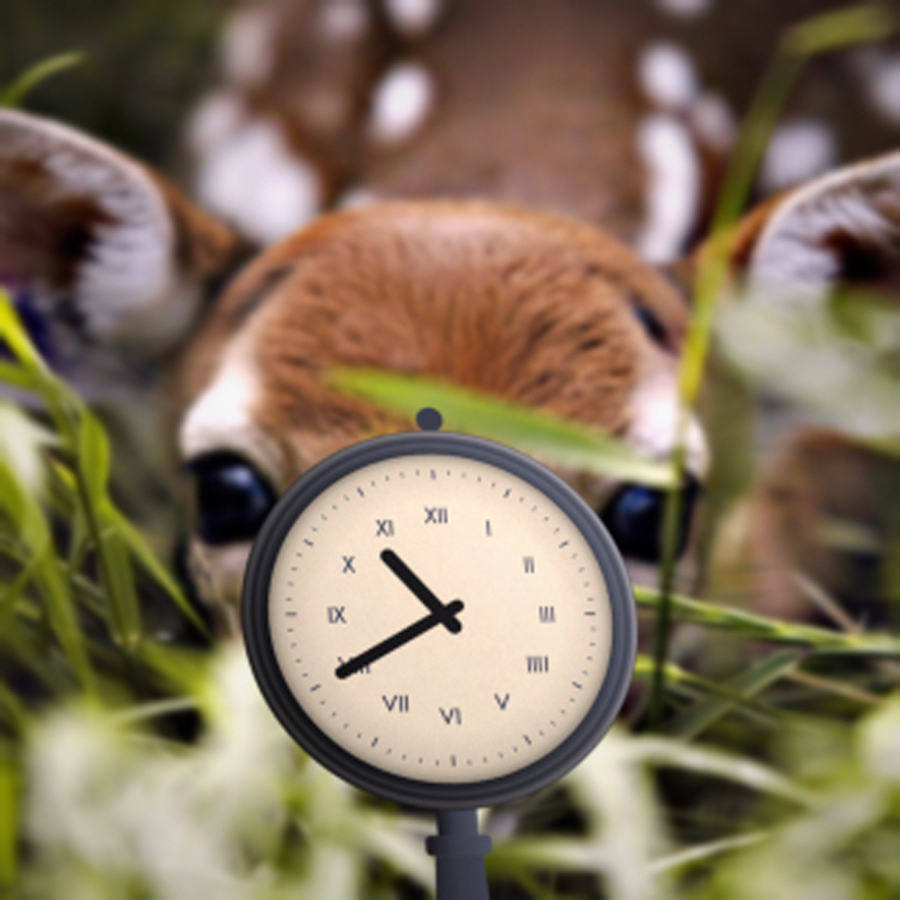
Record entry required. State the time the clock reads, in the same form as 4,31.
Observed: 10,40
